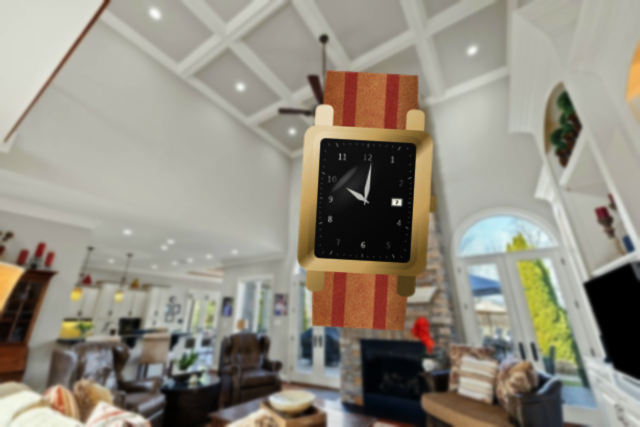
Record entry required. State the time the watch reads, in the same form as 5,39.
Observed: 10,01
